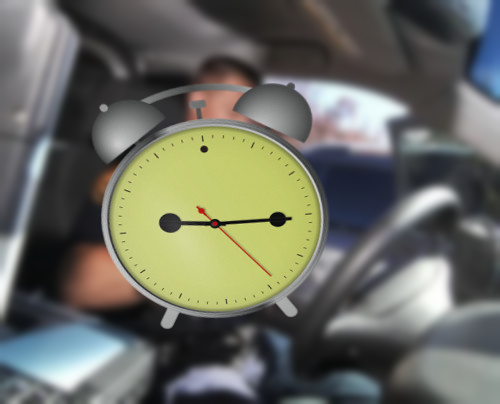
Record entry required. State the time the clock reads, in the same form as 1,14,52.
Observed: 9,15,24
